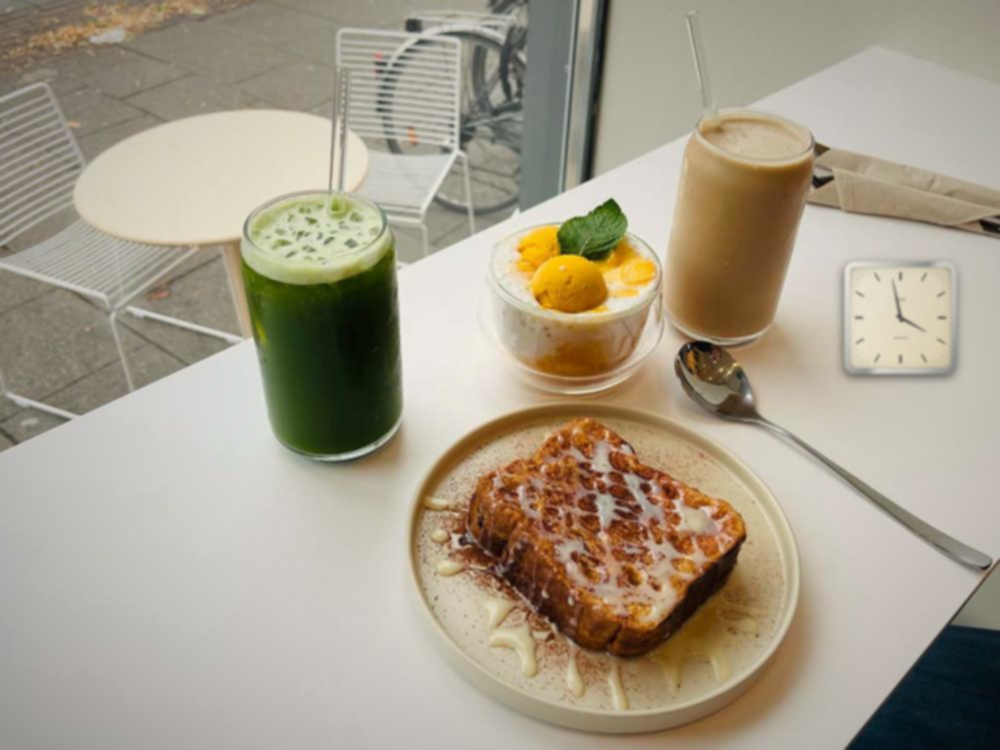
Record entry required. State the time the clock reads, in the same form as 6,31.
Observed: 3,58
